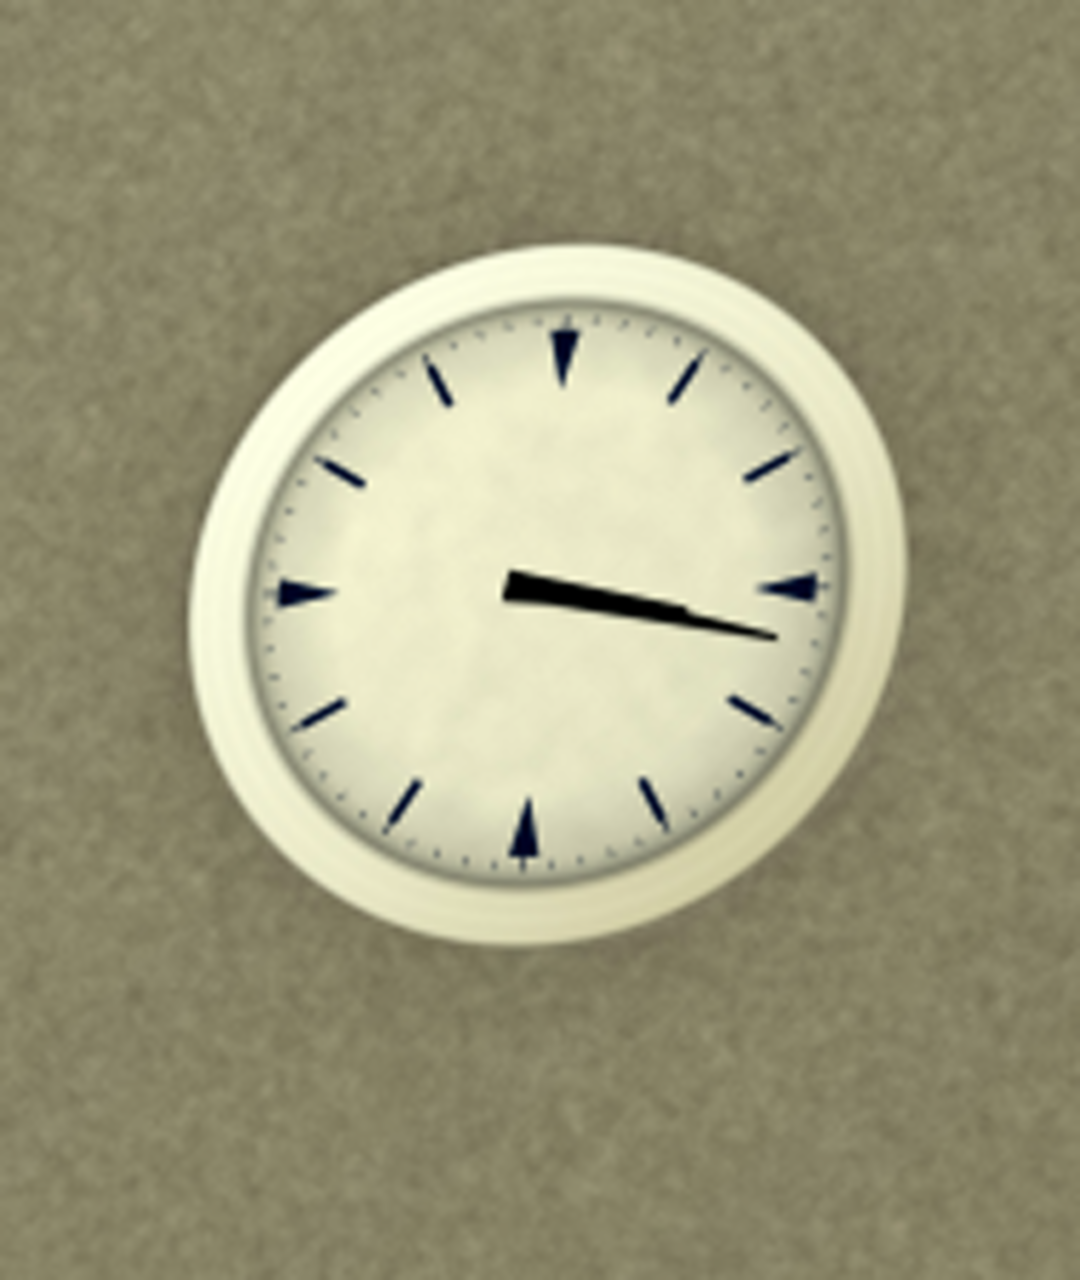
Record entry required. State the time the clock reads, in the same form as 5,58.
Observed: 3,17
